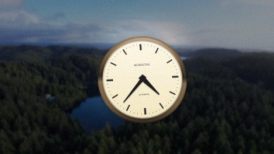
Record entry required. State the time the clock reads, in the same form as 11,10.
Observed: 4,37
